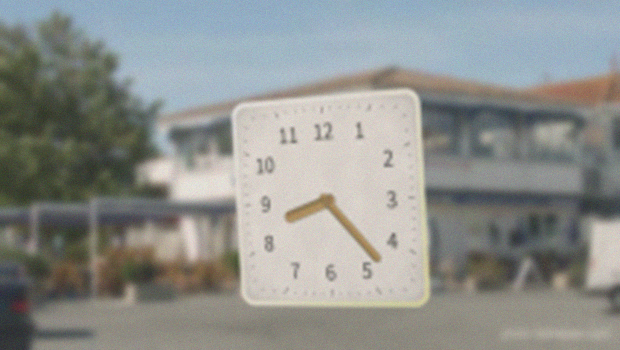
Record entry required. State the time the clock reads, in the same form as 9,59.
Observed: 8,23
